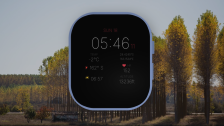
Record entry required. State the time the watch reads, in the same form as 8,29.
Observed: 5,46
